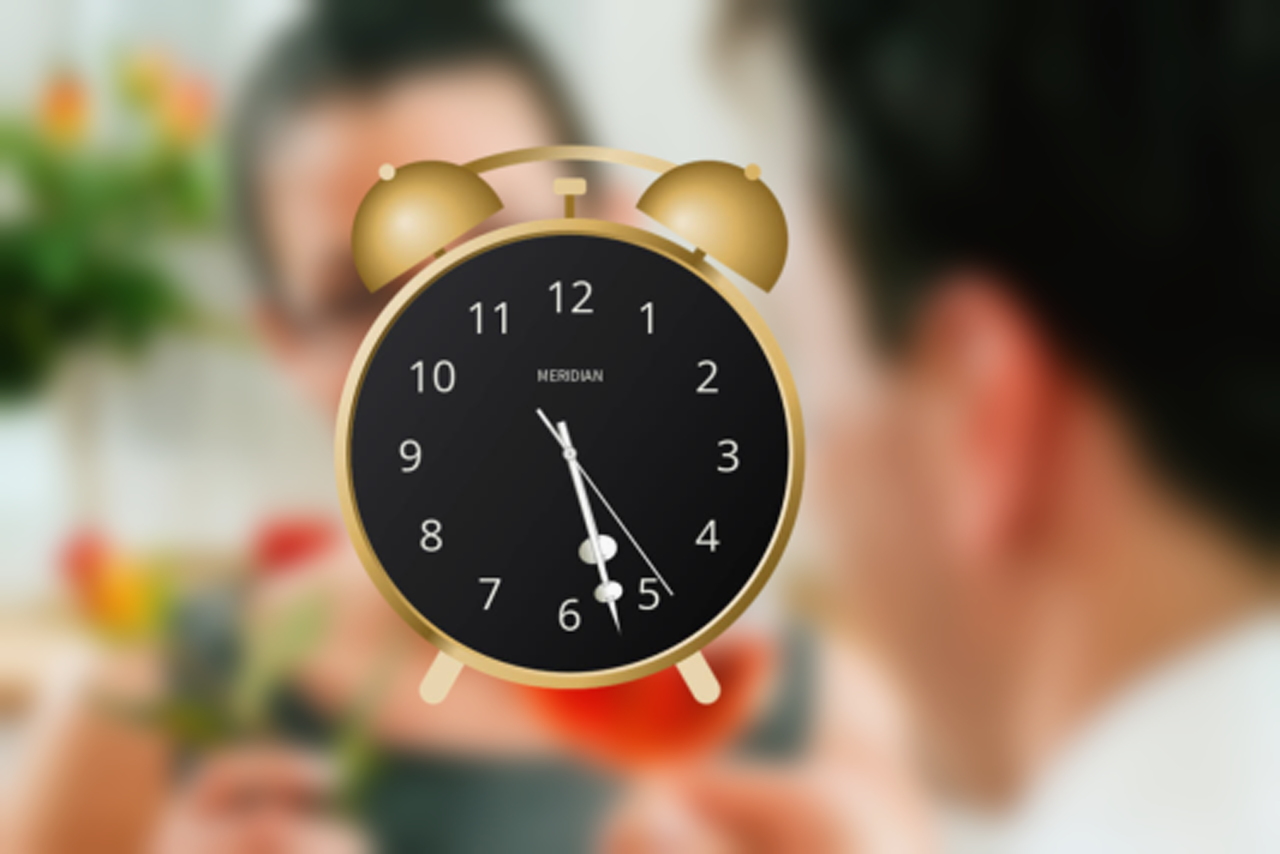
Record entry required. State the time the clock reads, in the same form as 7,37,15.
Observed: 5,27,24
